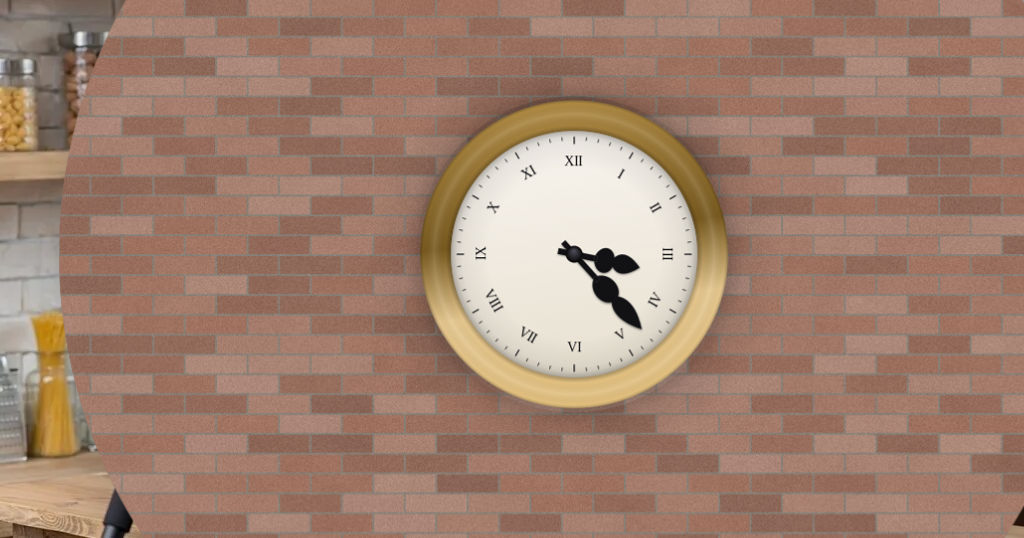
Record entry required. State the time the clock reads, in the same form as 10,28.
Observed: 3,23
